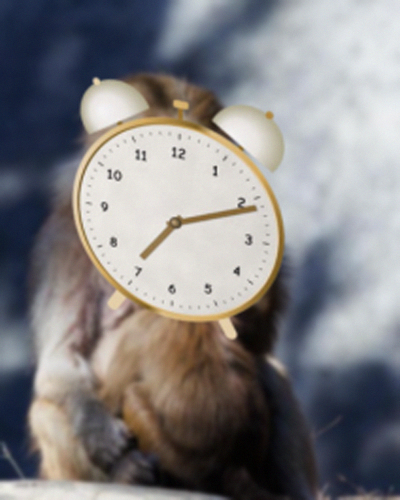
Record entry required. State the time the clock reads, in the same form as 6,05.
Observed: 7,11
